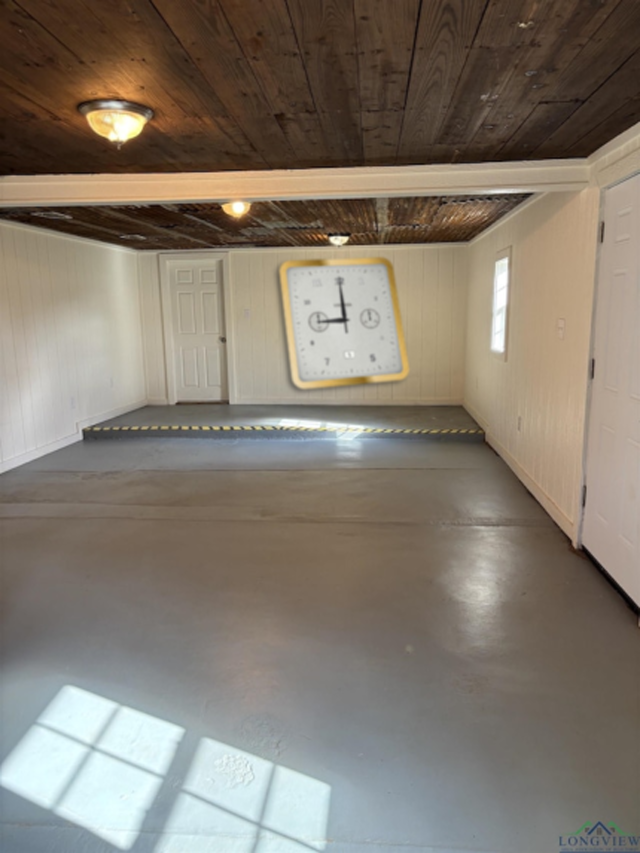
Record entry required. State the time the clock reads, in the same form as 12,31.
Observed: 9,00
